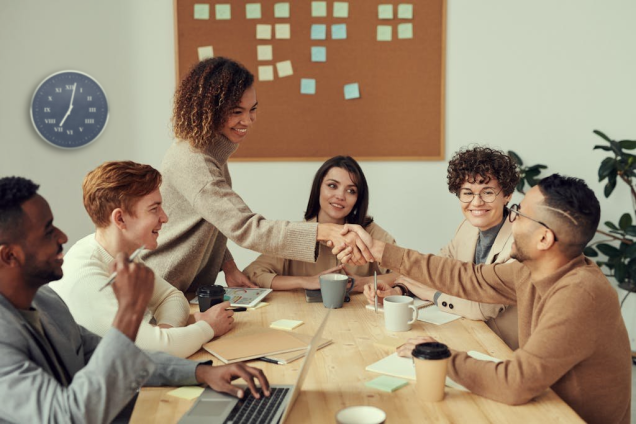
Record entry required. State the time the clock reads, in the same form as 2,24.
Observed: 7,02
